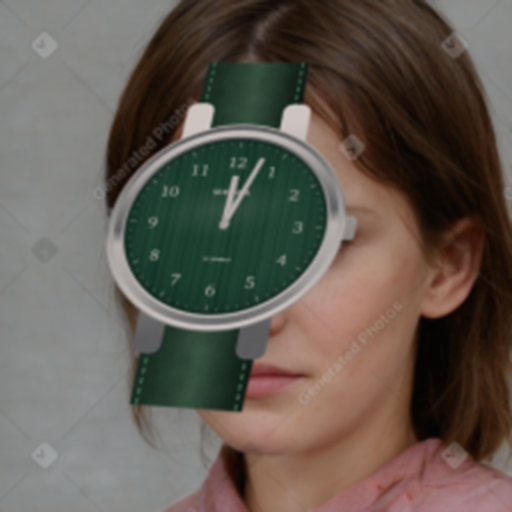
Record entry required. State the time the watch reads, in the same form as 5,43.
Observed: 12,03
